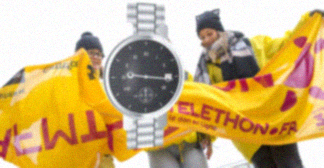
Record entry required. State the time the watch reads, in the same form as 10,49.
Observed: 9,16
